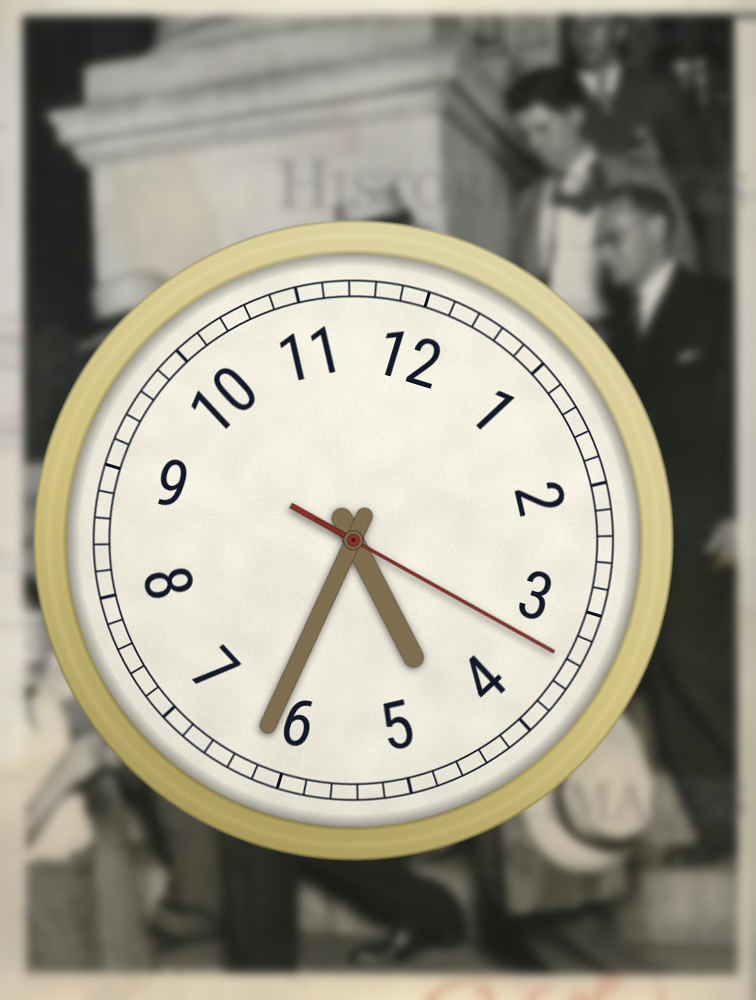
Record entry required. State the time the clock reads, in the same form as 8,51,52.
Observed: 4,31,17
